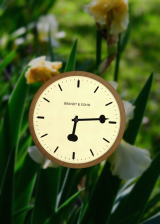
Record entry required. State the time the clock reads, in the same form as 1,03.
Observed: 6,14
